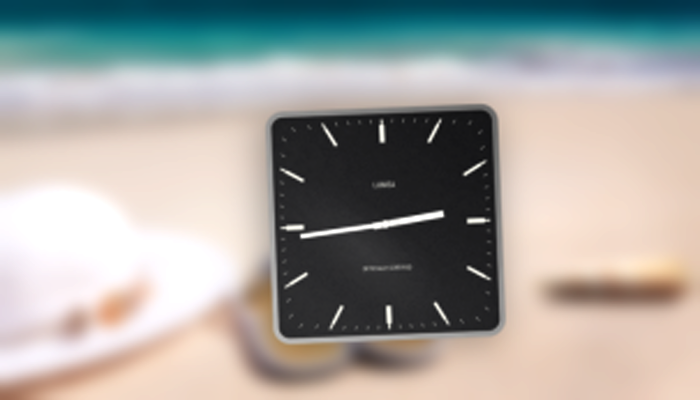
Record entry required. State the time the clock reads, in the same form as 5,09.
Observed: 2,44
